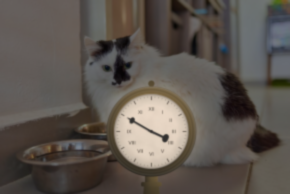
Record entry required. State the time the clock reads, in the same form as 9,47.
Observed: 3,50
